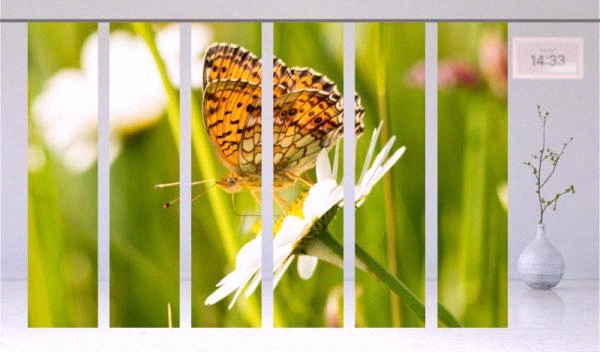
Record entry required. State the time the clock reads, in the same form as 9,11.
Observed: 14,33
